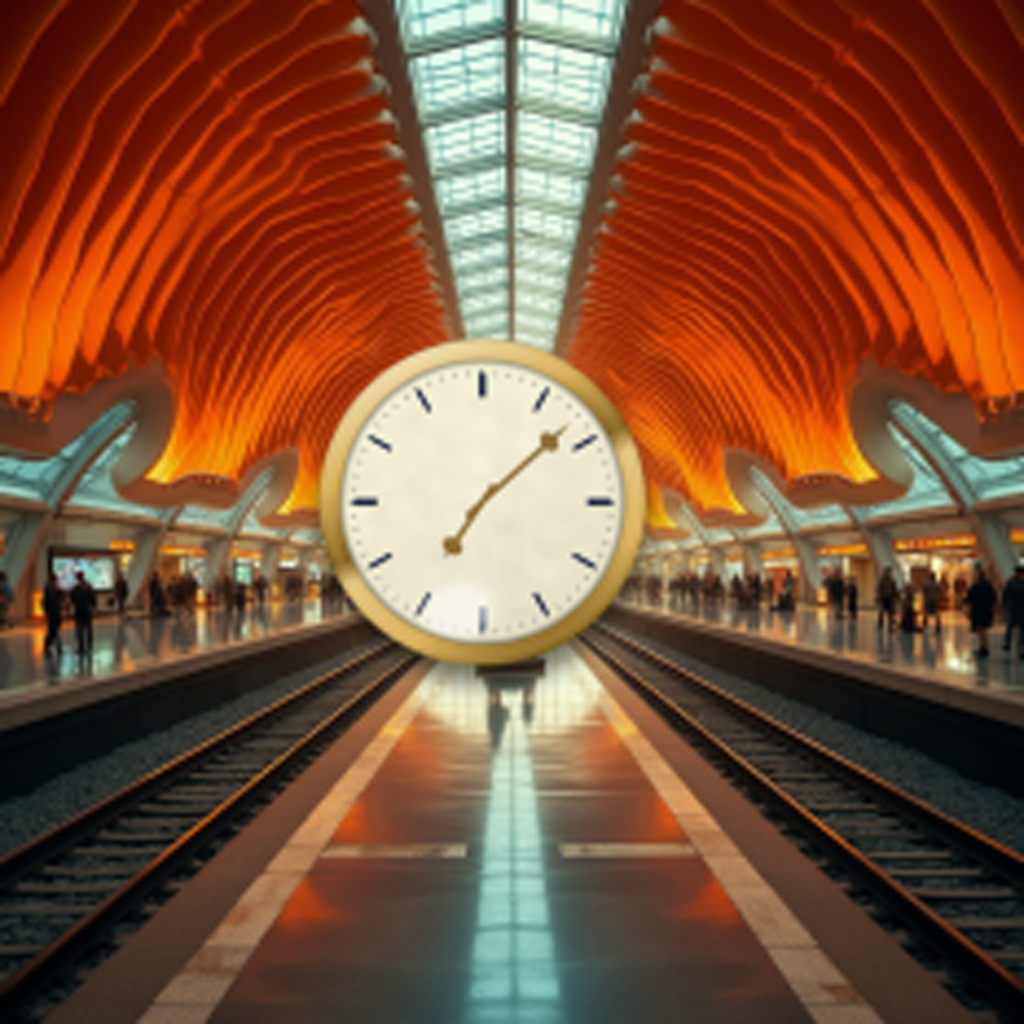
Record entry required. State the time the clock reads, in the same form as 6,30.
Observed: 7,08
